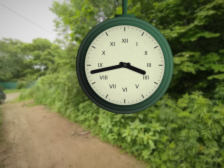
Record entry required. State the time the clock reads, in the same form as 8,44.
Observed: 3,43
